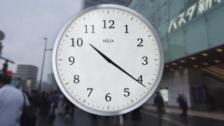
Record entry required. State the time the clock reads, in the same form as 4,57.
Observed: 10,21
